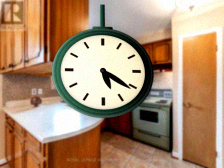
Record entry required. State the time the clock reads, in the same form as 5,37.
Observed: 5,21
